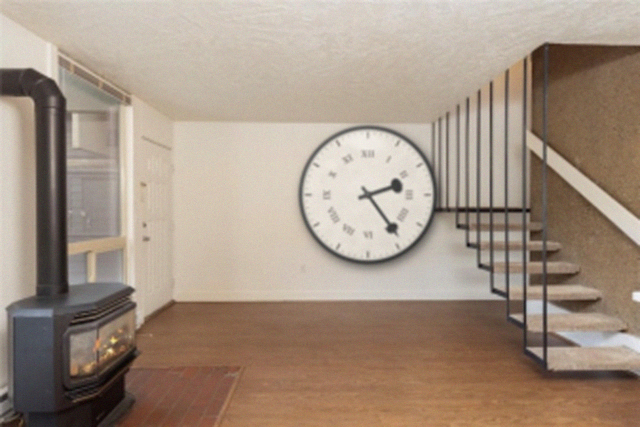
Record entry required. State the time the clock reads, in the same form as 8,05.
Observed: 2,24
